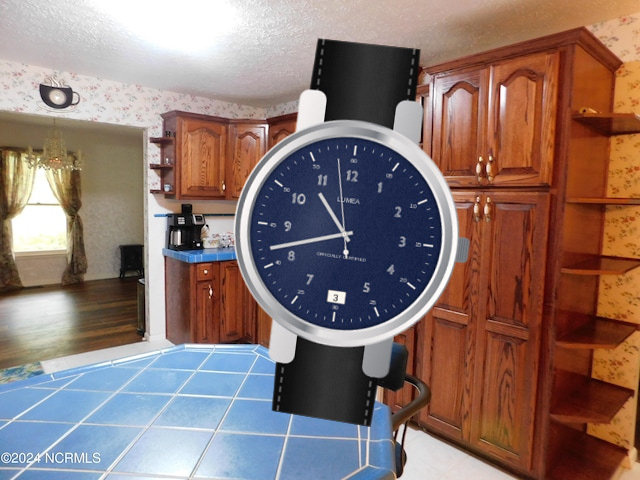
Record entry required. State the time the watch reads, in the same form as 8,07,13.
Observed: 10,41,58
